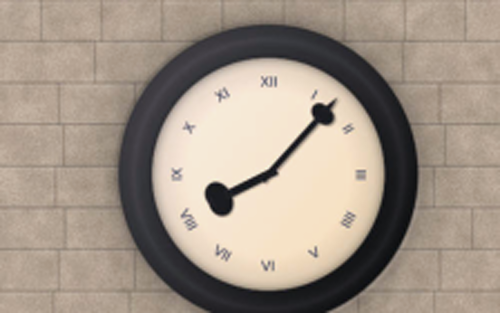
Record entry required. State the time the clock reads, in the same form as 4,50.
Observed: 8,07
